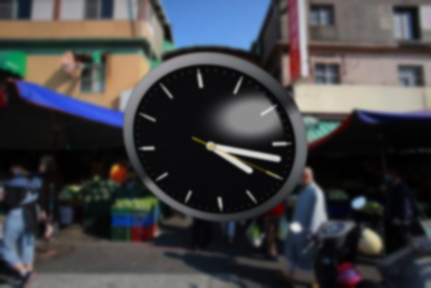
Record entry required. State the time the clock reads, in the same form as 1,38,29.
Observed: 4,17,20
